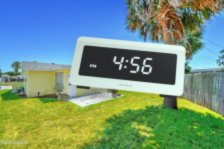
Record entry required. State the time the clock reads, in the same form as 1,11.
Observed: 4,56
